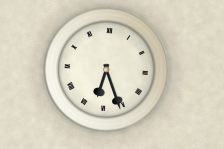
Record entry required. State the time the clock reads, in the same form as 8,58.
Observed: 6,26
